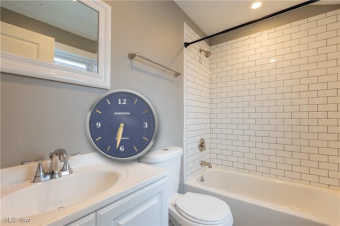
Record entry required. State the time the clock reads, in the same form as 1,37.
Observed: 6,32
